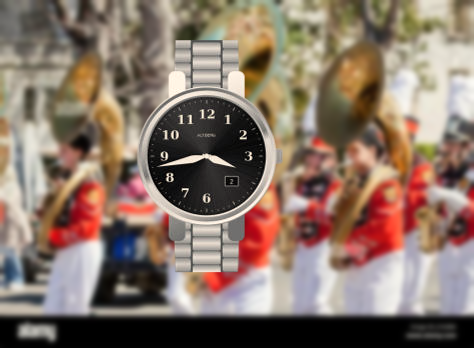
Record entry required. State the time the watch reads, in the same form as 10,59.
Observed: 3,43
